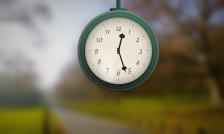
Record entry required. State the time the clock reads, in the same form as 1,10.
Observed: 12,27
